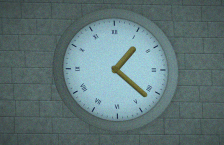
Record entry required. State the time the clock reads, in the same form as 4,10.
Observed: 1,22
